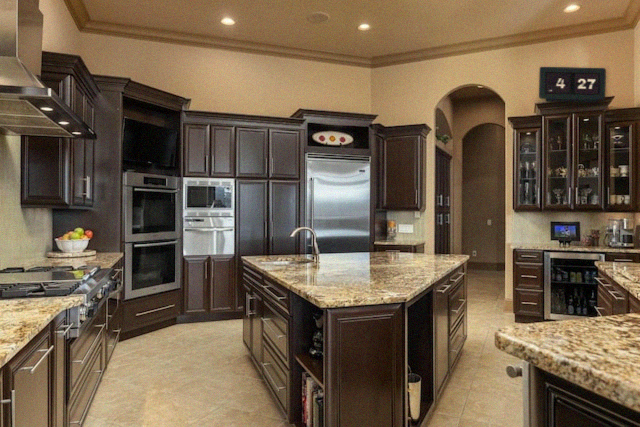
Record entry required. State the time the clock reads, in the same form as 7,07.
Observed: 4,27
